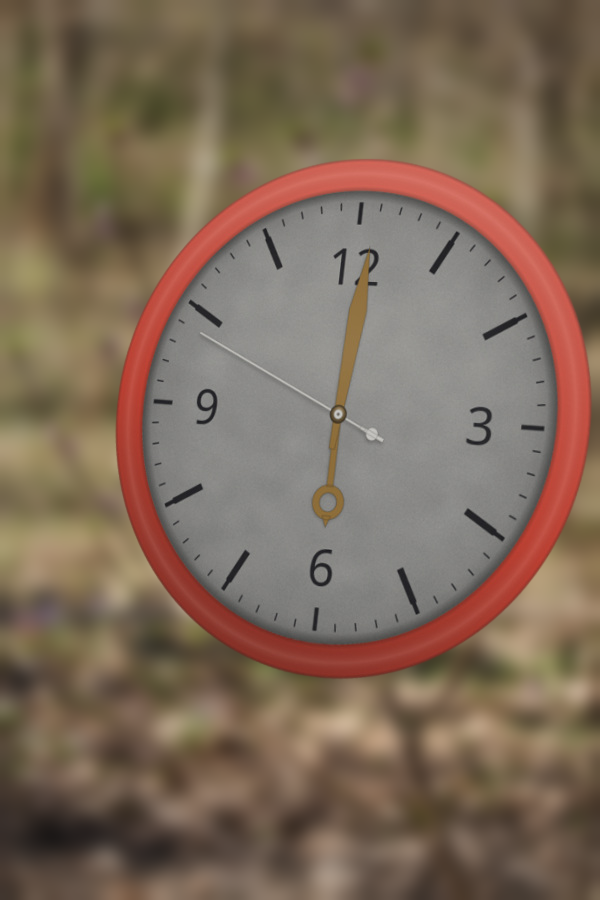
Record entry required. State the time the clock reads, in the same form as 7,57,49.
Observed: 6,00,49
